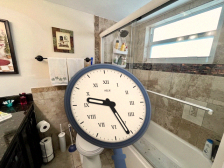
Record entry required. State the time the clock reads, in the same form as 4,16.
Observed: 9,26
